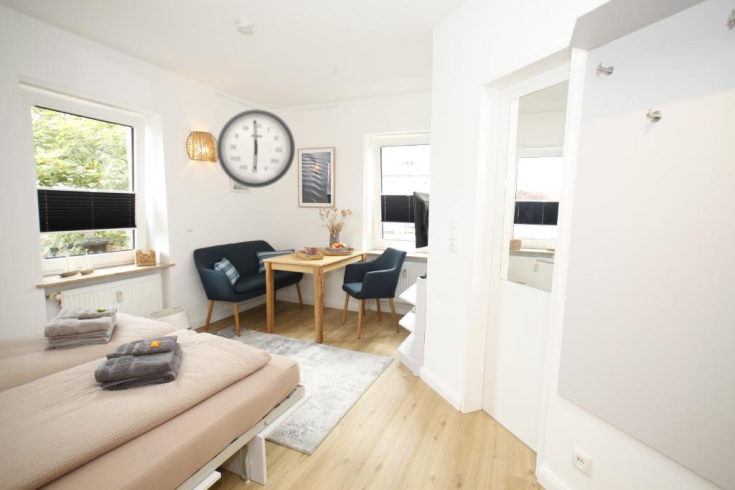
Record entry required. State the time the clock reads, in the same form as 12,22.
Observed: 5,59
